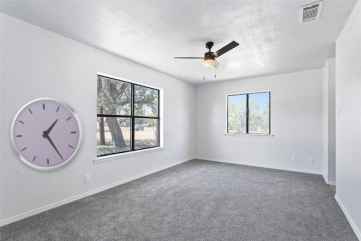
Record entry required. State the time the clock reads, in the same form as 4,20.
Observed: 1,25
